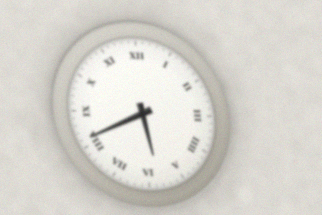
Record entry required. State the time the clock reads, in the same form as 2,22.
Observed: 5,41
